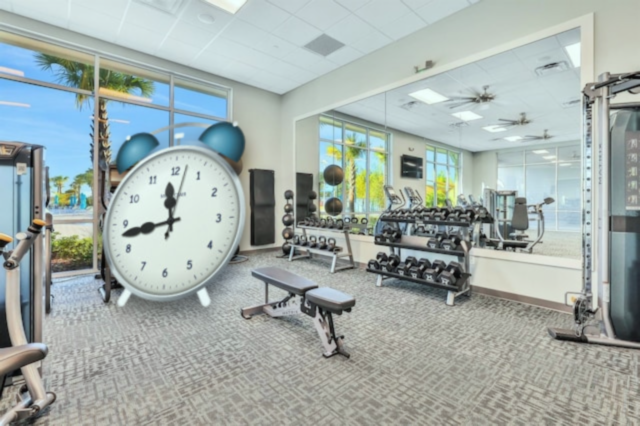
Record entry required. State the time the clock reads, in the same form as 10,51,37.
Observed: 11,43,02
